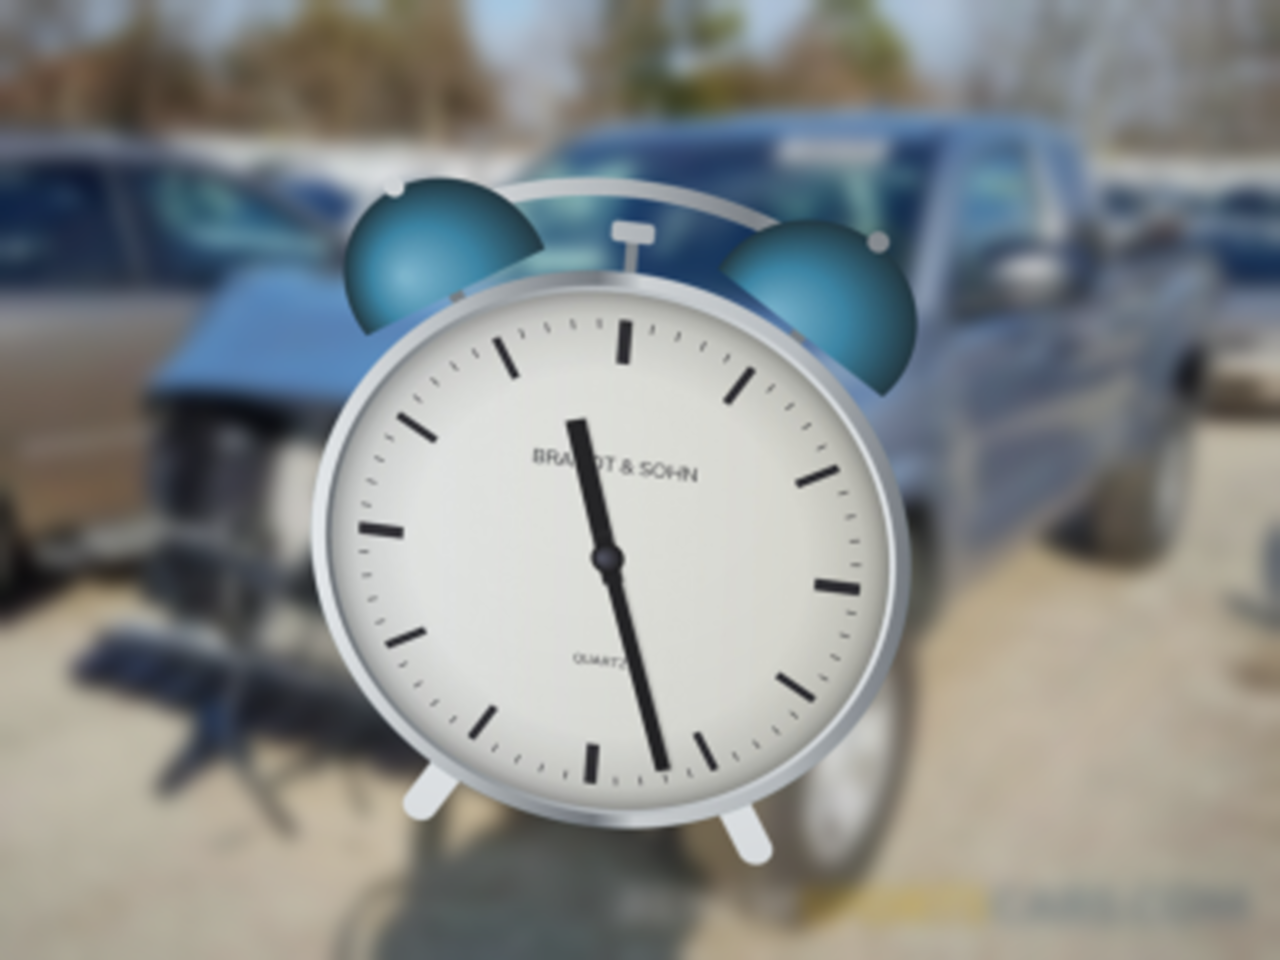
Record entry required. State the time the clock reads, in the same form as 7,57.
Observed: 11,27
